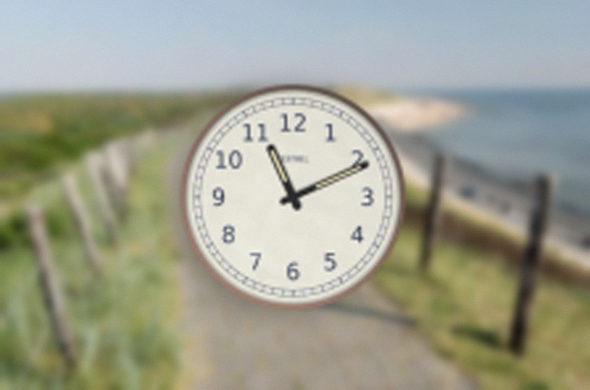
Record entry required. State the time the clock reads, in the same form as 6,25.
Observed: 11,11
